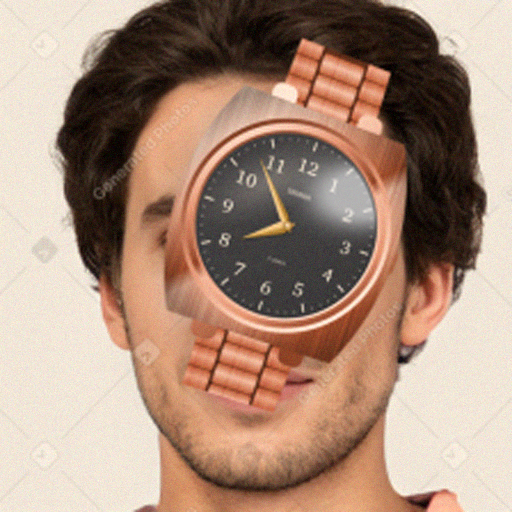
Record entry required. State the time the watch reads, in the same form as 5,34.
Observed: 7,53
